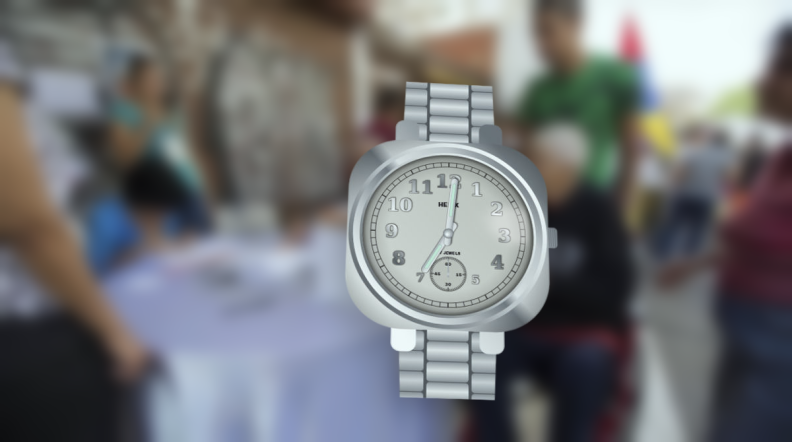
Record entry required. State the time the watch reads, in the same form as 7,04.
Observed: 7,01
